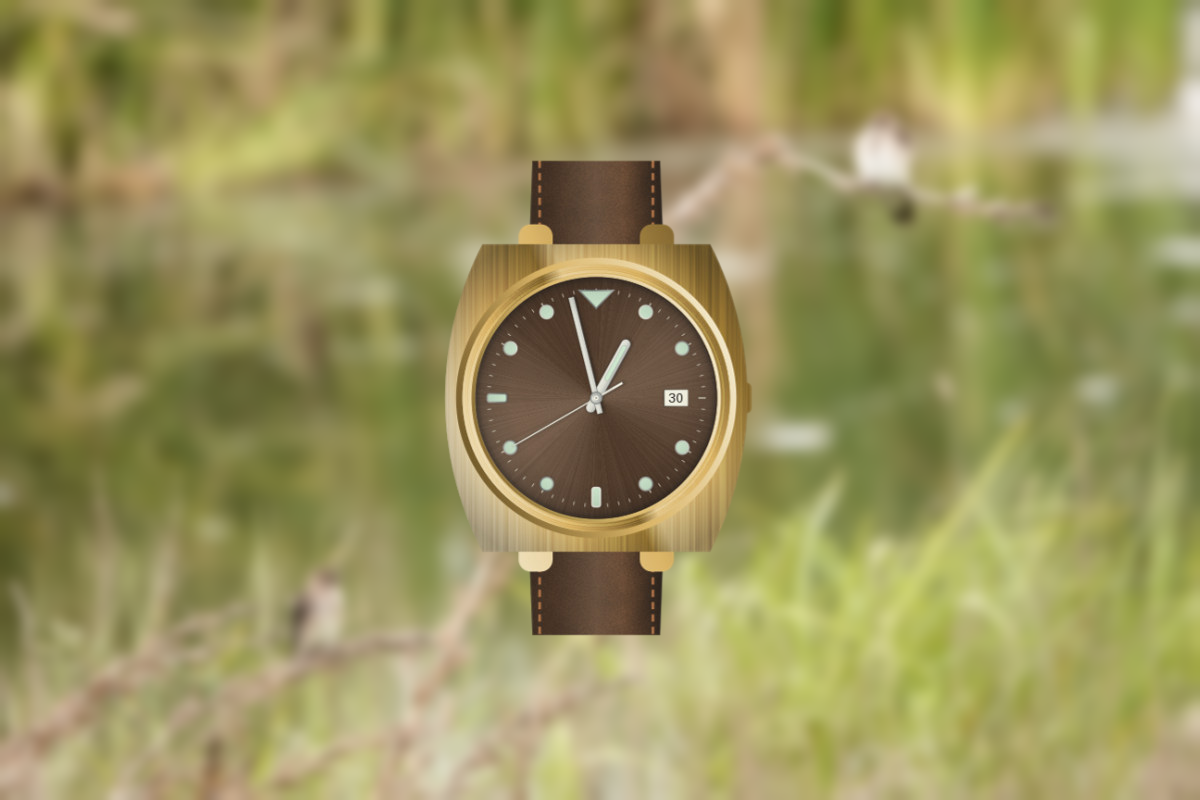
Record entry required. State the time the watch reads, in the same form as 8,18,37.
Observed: 12,57,40
